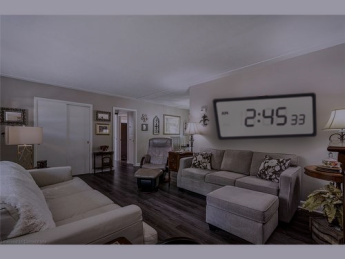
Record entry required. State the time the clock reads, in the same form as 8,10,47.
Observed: 2,45,33
